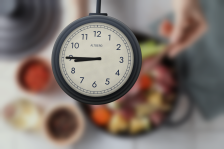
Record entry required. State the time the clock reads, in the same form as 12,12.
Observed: 8,45
